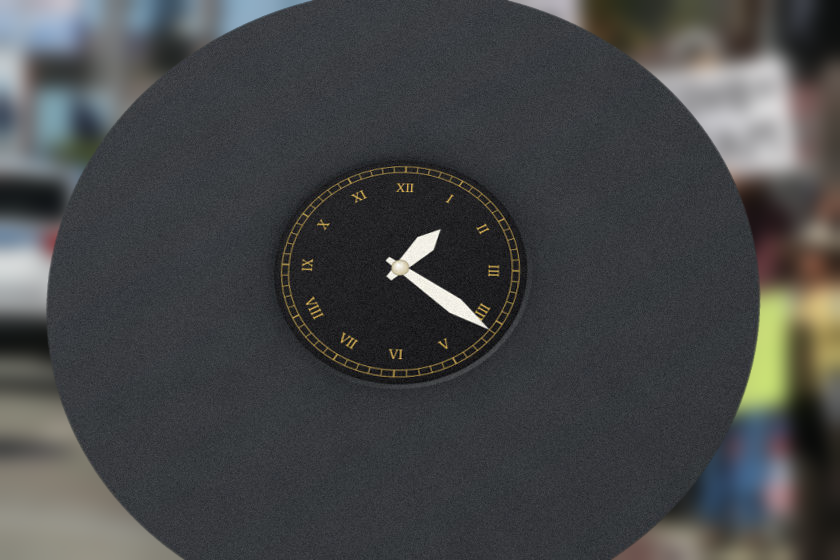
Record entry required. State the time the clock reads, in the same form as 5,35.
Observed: 1,21
